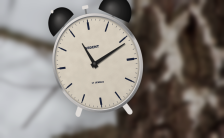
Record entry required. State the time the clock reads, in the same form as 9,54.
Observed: 11,11
